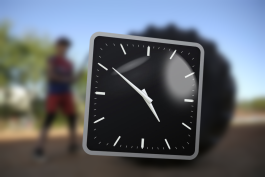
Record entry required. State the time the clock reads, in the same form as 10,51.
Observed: 4,51
